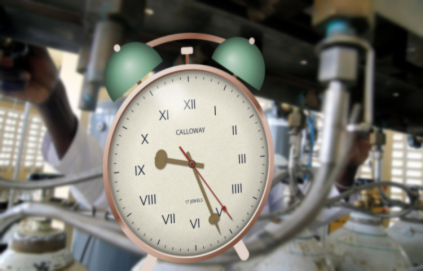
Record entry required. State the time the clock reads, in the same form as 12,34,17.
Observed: 9,26,24
